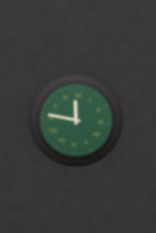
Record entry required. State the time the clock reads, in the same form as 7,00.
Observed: 11,46
